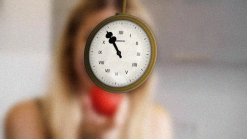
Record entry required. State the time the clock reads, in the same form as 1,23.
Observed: 10,54
